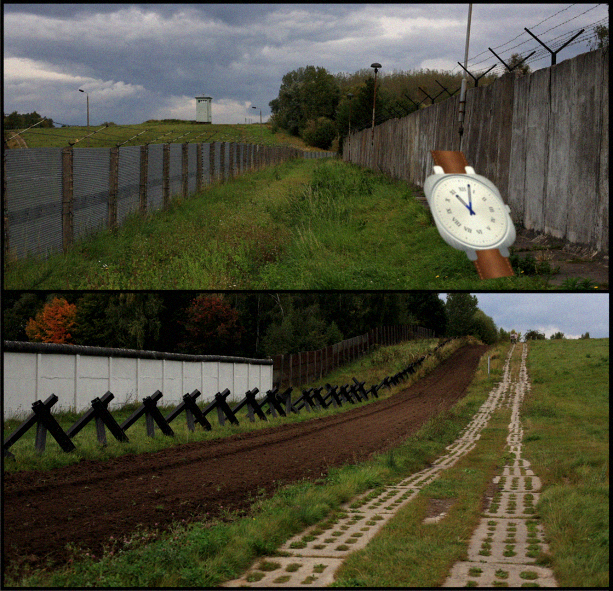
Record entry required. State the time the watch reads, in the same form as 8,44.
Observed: 11,03
